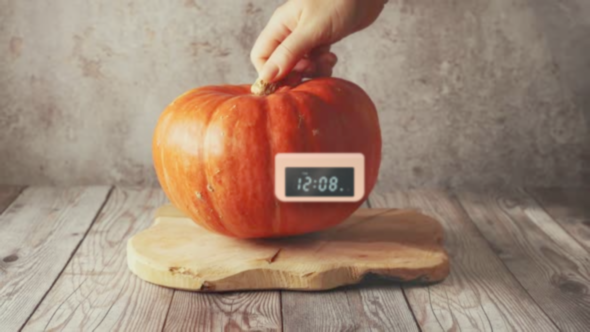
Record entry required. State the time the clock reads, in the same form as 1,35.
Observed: 12,08
